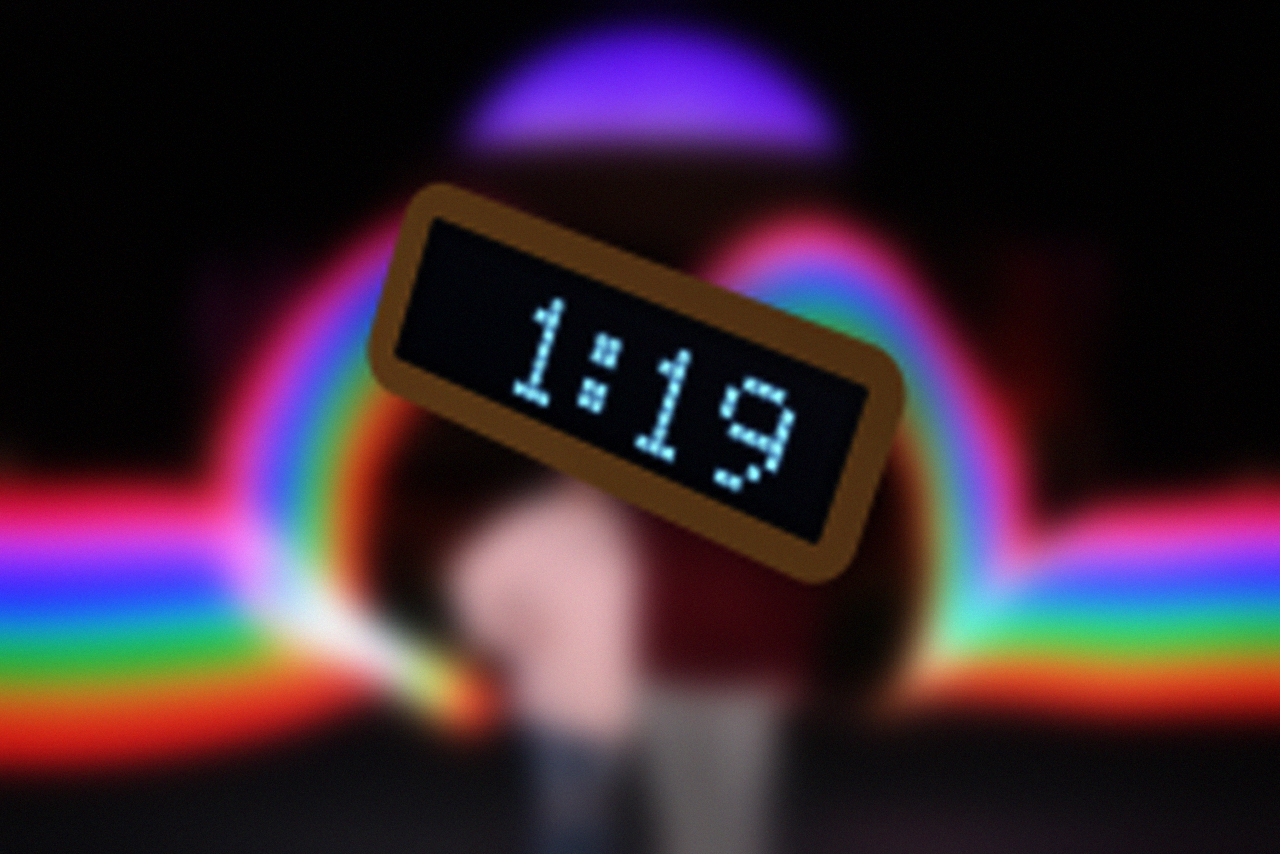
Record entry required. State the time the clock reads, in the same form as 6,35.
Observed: 1,19
